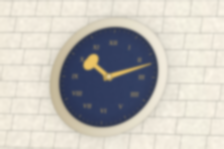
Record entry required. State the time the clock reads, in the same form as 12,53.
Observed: 10,12
